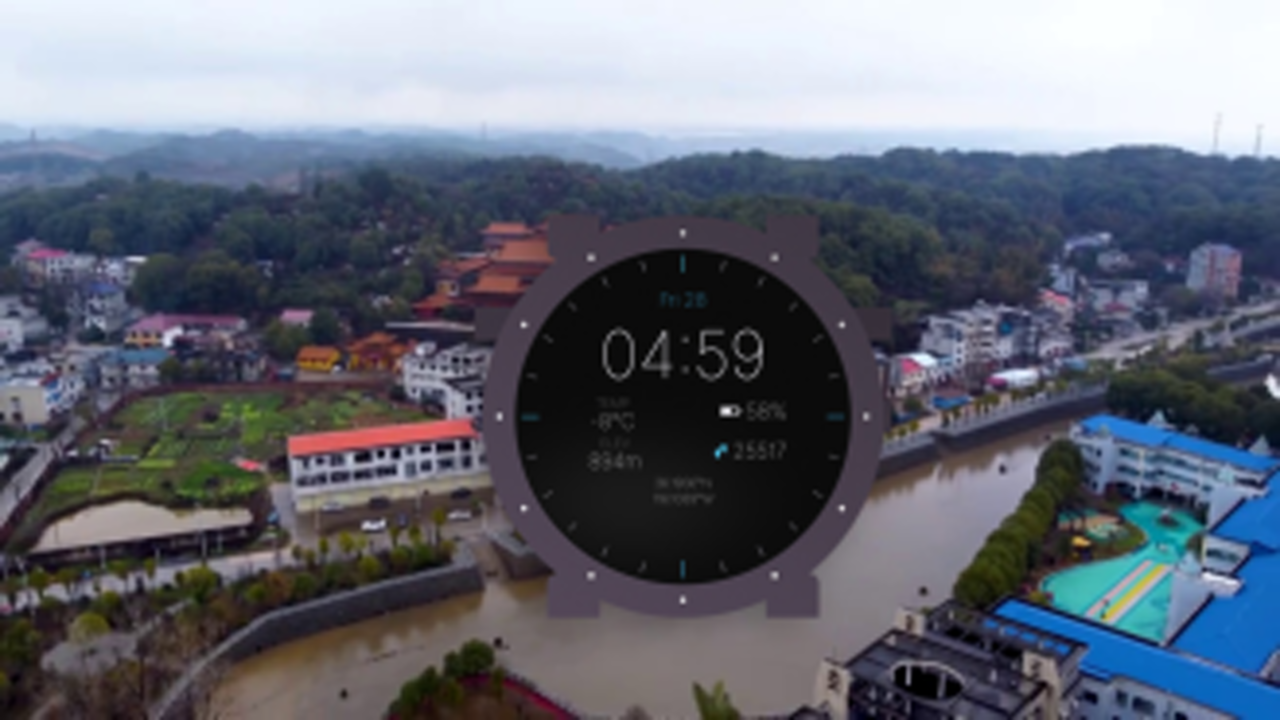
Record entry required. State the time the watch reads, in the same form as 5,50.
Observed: 4,59
